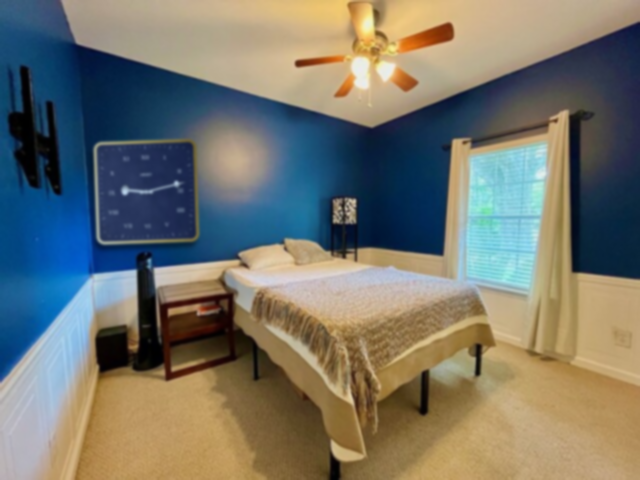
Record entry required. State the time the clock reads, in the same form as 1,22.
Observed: 9,13
